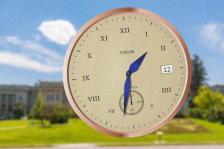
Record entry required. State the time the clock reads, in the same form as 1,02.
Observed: 1,32
